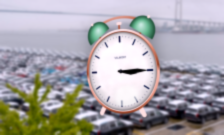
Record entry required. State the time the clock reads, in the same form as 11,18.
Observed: 3,15
